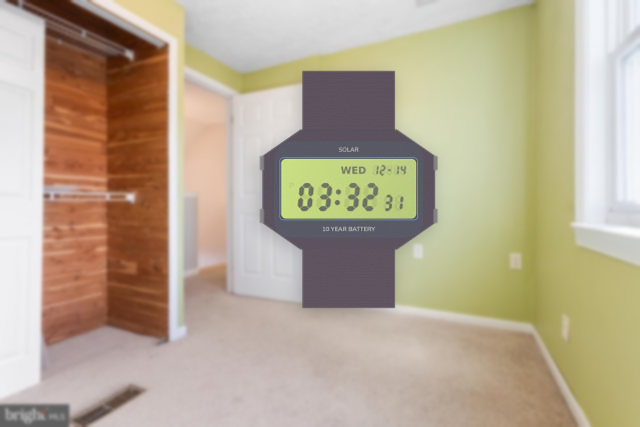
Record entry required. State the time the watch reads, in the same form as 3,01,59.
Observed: 3,32,31
